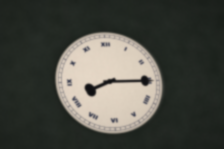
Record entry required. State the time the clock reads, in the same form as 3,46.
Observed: 8,15
